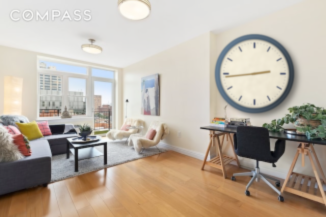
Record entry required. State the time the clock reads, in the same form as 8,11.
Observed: 2,44
